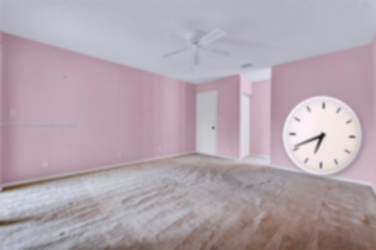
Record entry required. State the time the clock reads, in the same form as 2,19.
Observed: 6,41
